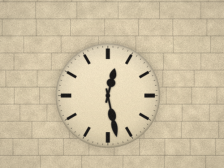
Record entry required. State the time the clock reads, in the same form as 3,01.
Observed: 12,28
